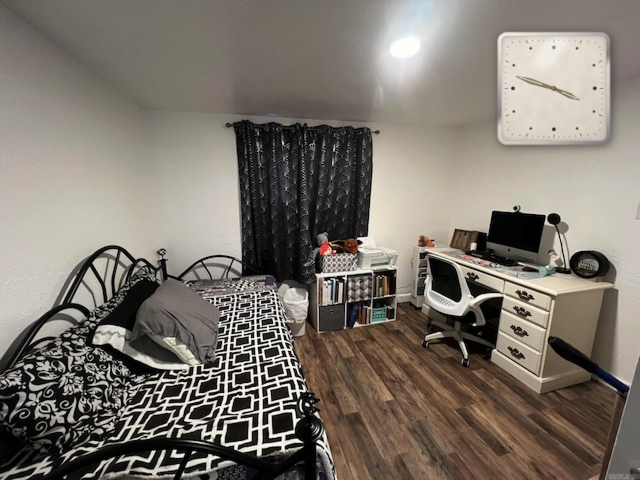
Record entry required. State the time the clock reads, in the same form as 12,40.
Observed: 3,48
